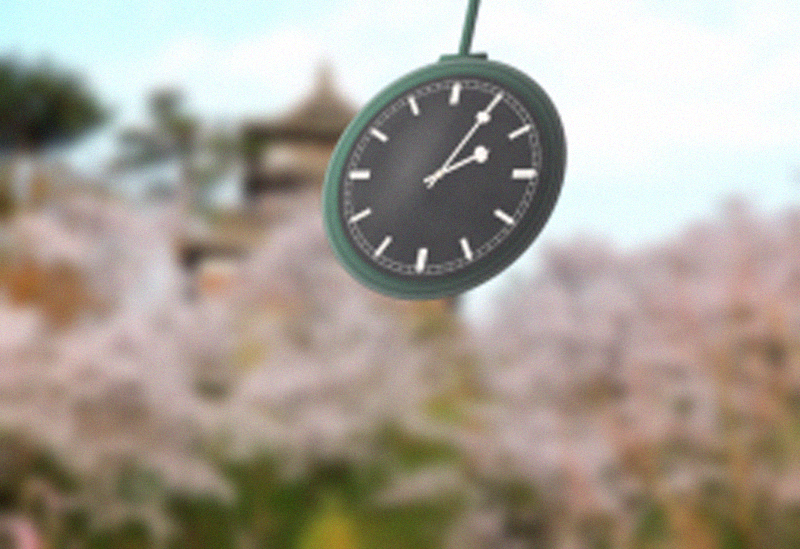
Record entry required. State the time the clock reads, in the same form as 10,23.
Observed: 2,05
